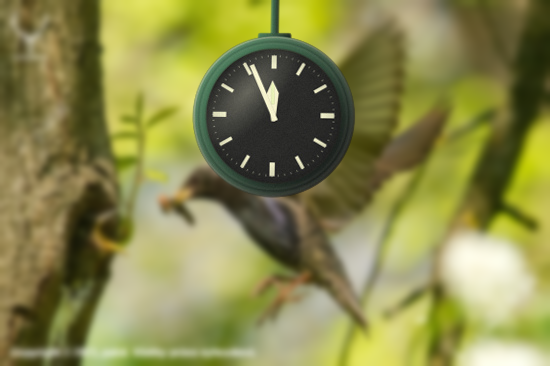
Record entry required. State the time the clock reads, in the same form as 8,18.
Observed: 11,56
